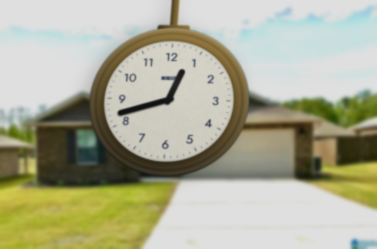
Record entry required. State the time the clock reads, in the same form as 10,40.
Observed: 12,42
